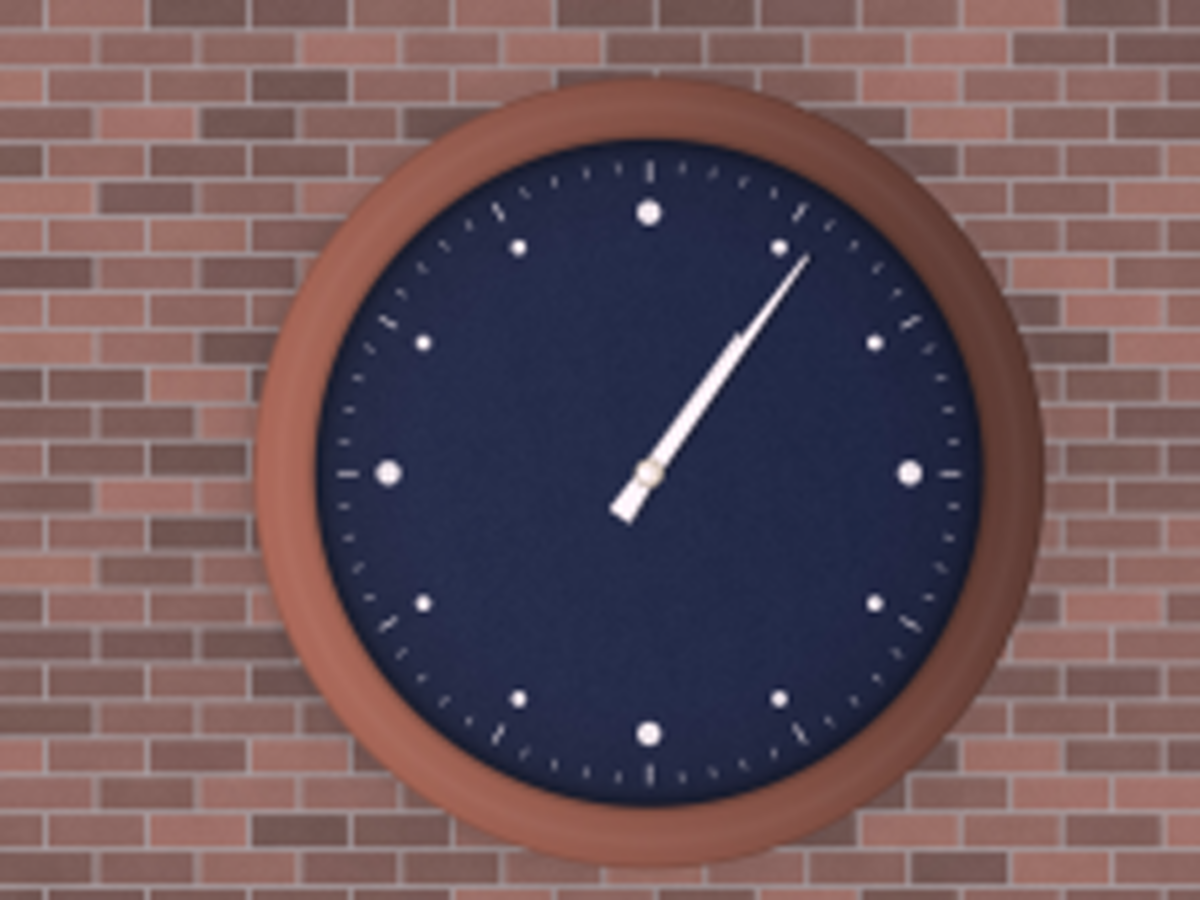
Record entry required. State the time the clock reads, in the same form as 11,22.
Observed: 1,06
